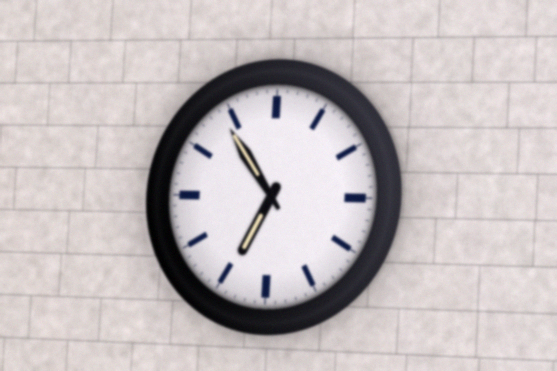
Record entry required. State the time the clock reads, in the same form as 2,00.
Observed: 6,54
